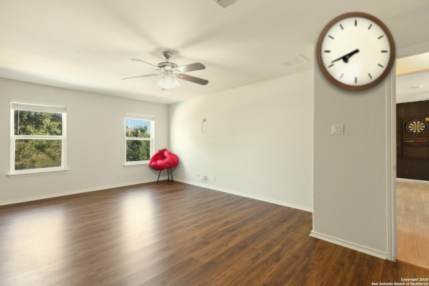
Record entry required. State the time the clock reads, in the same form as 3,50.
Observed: 7,41
